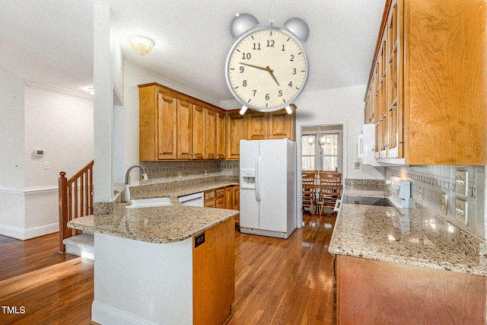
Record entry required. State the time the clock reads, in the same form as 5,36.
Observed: 4,47
